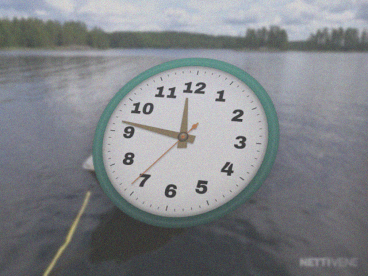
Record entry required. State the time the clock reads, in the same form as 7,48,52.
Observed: 11,46,36
